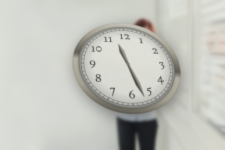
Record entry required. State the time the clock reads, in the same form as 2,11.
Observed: 11,27
